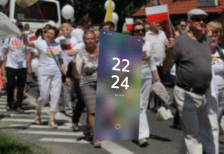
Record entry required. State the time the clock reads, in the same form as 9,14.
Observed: 22,24
